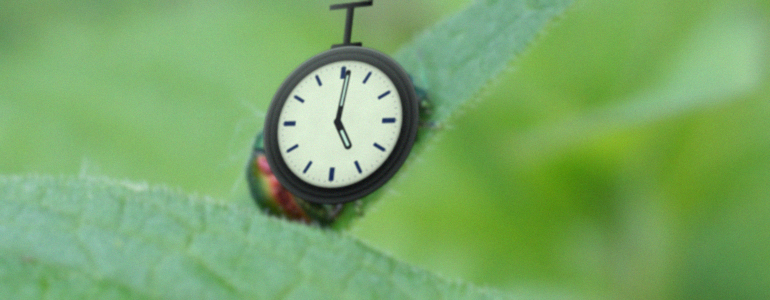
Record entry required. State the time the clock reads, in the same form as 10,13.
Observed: 5,01
